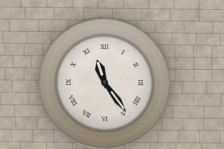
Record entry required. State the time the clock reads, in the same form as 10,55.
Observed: 11,24
